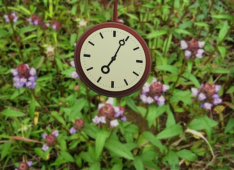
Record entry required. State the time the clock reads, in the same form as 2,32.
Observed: 7,04
